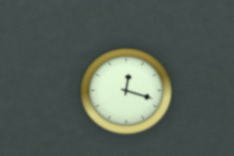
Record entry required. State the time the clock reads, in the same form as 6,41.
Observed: 12,18
